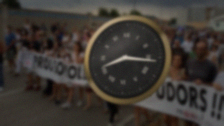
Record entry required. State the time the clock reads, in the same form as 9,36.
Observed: 8,16
